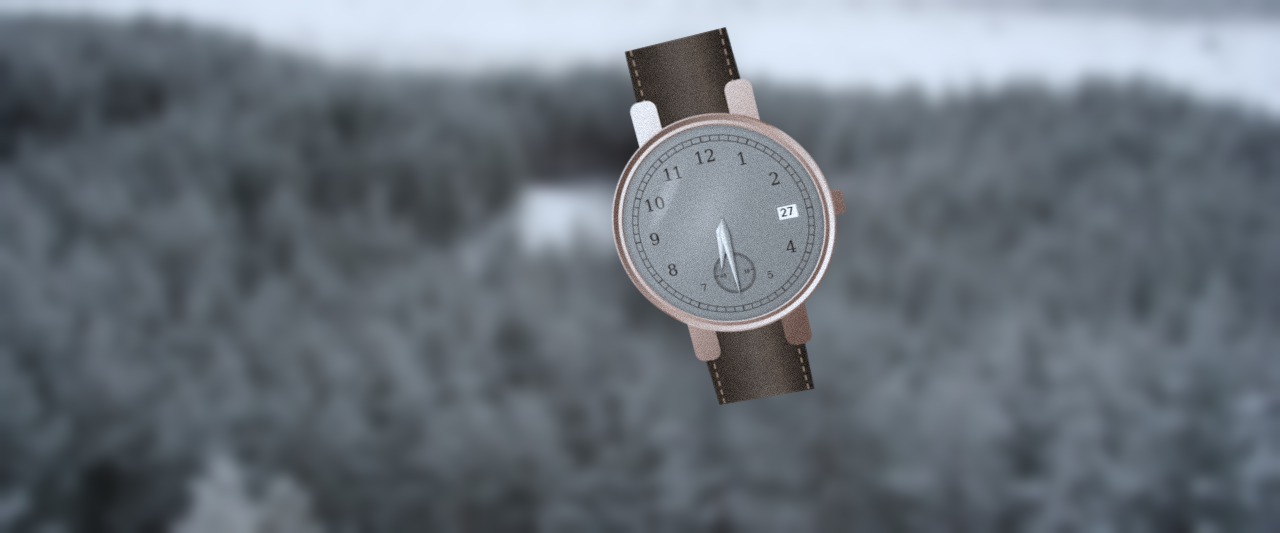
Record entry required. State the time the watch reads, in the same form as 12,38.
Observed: 6,30
